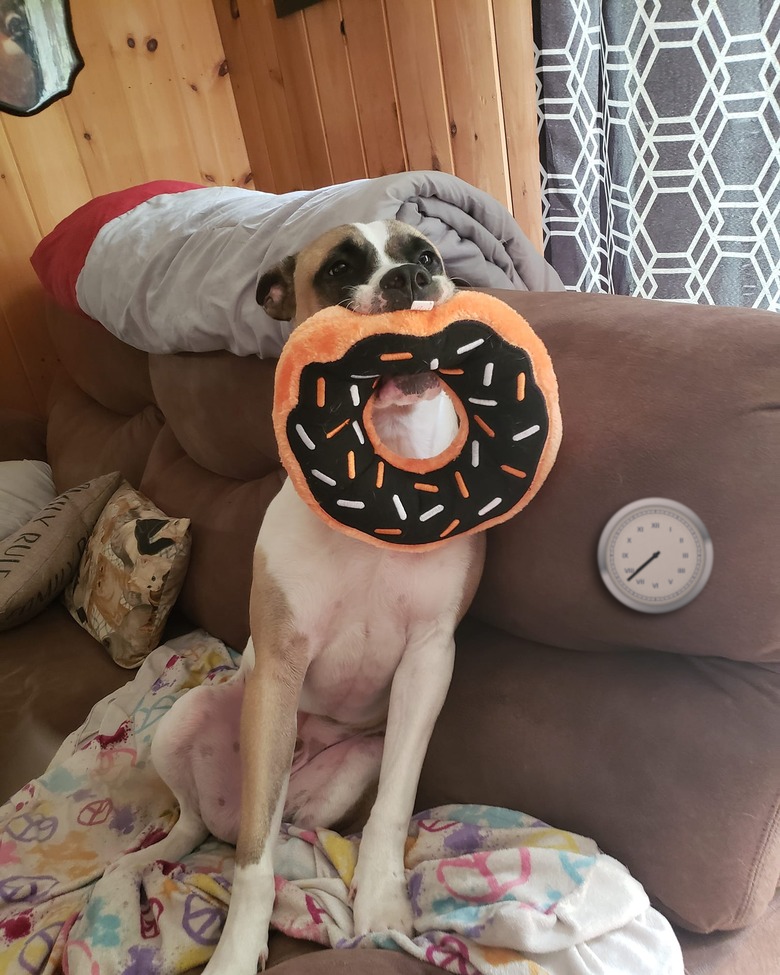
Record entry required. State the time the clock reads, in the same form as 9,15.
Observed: 7,38
